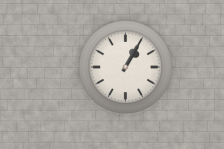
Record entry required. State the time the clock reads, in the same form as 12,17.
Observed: 1,05
